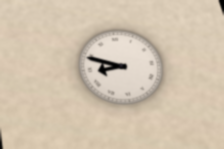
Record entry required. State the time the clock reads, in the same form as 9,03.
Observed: 8,49
